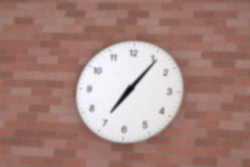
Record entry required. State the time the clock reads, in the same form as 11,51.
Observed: 7,06
